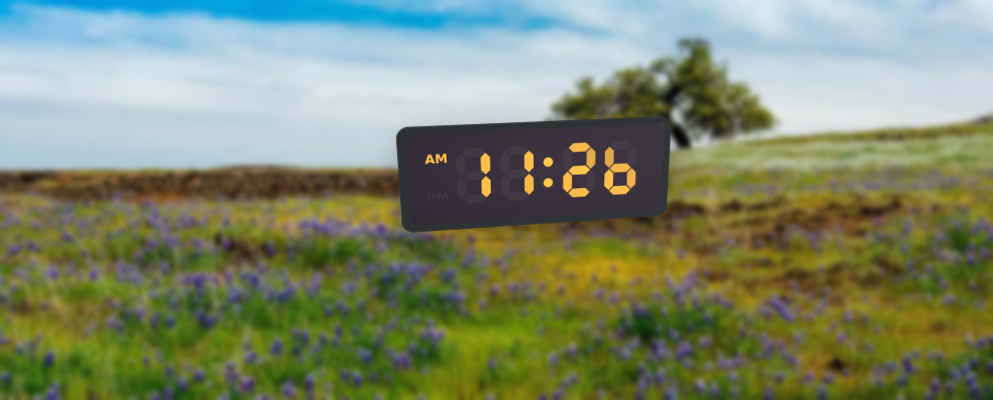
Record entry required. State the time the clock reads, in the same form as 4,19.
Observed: 11,26
